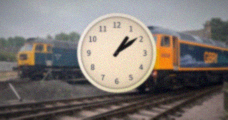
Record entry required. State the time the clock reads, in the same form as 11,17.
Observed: 1,09
